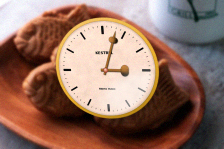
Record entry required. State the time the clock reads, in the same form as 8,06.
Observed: 3,03
